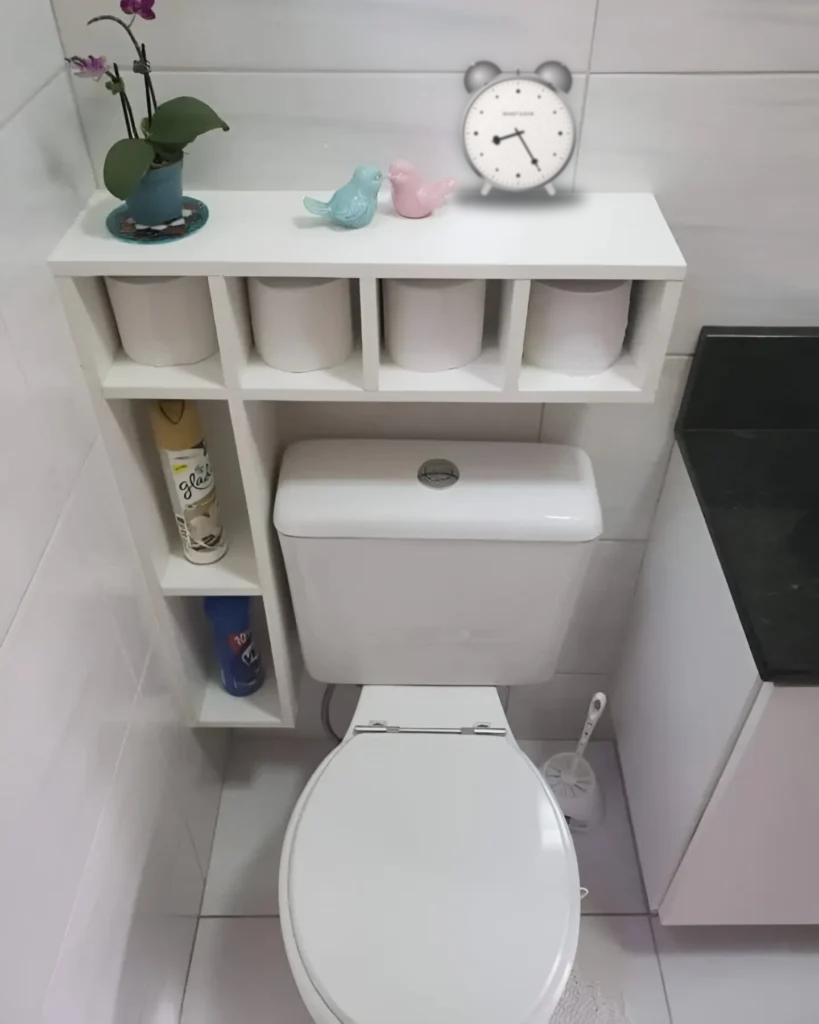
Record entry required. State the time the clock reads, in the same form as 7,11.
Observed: 8,25
